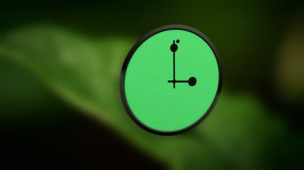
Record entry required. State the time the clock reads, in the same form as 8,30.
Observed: 2,59
